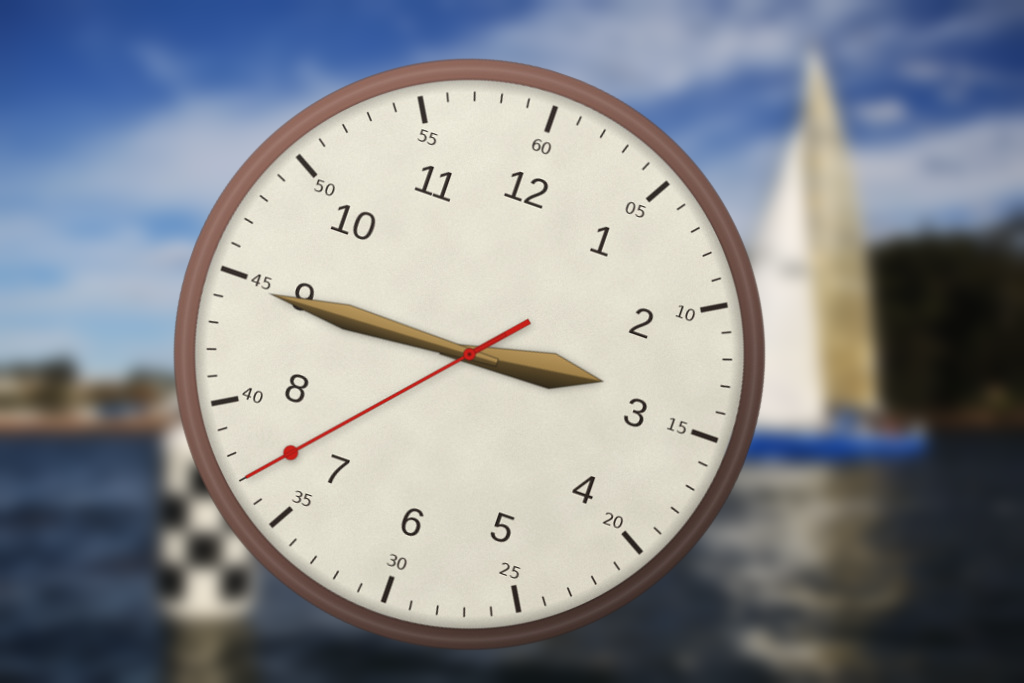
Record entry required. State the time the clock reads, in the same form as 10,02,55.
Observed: 2,44,37
